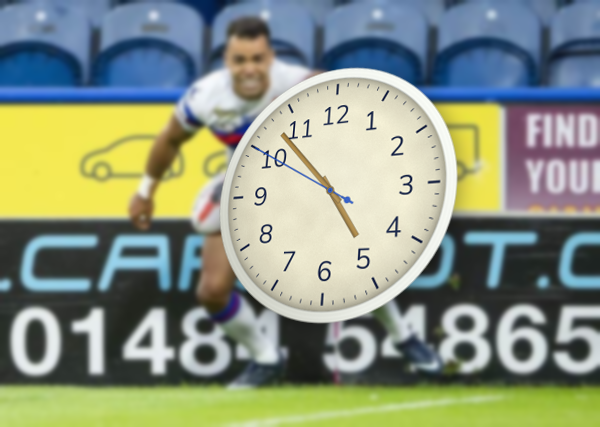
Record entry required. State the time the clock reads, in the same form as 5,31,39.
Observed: 4,52,50
